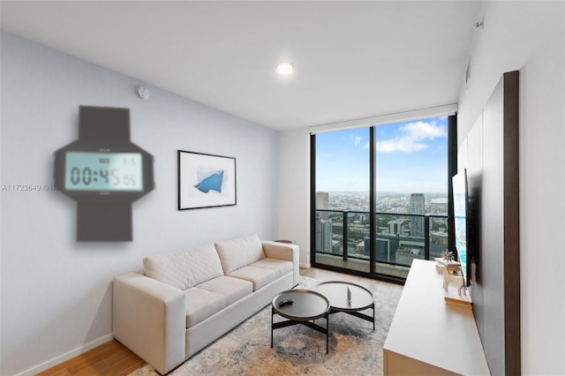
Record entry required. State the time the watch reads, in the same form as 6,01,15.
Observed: 0,45,05
